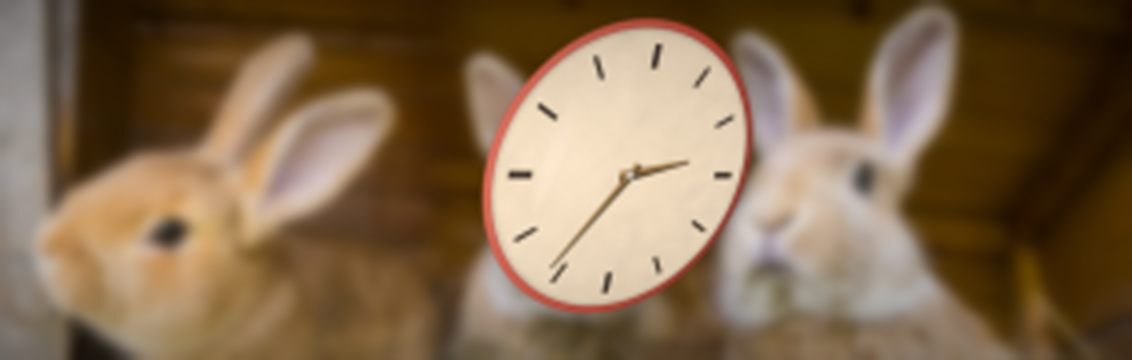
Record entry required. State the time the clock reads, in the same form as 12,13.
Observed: 2,36
